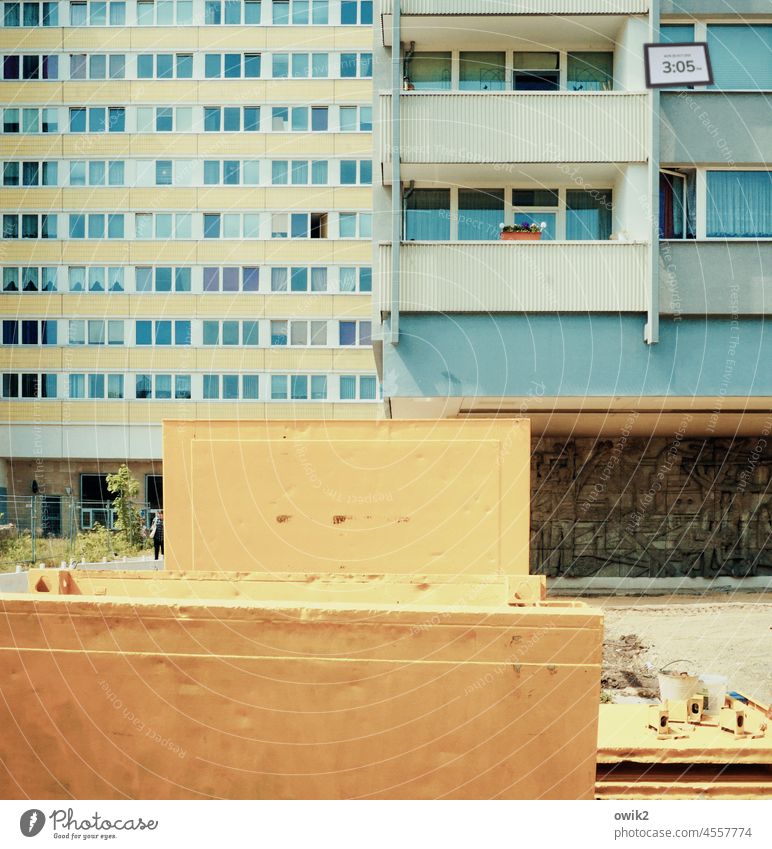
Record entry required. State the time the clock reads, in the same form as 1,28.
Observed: 3,05
